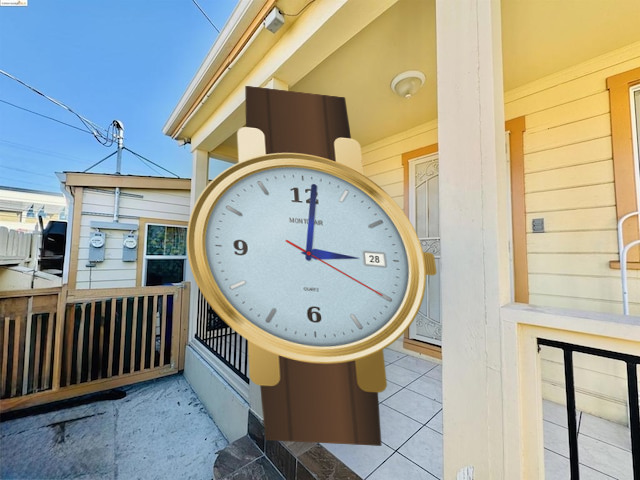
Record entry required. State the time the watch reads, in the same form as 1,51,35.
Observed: 3,01,20
